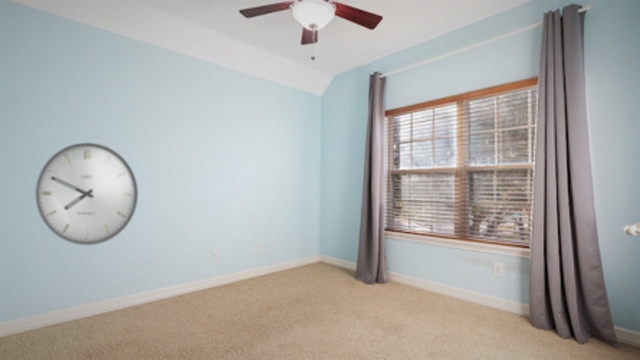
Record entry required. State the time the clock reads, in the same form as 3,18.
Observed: 7,49
